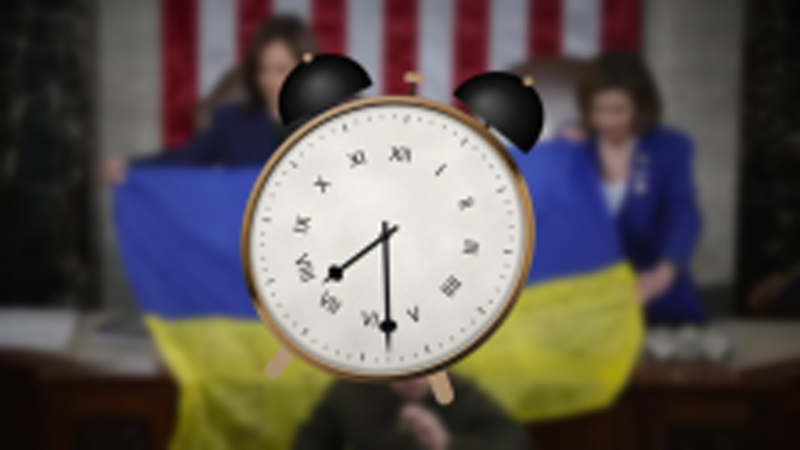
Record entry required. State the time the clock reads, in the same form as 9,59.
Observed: 7,28
